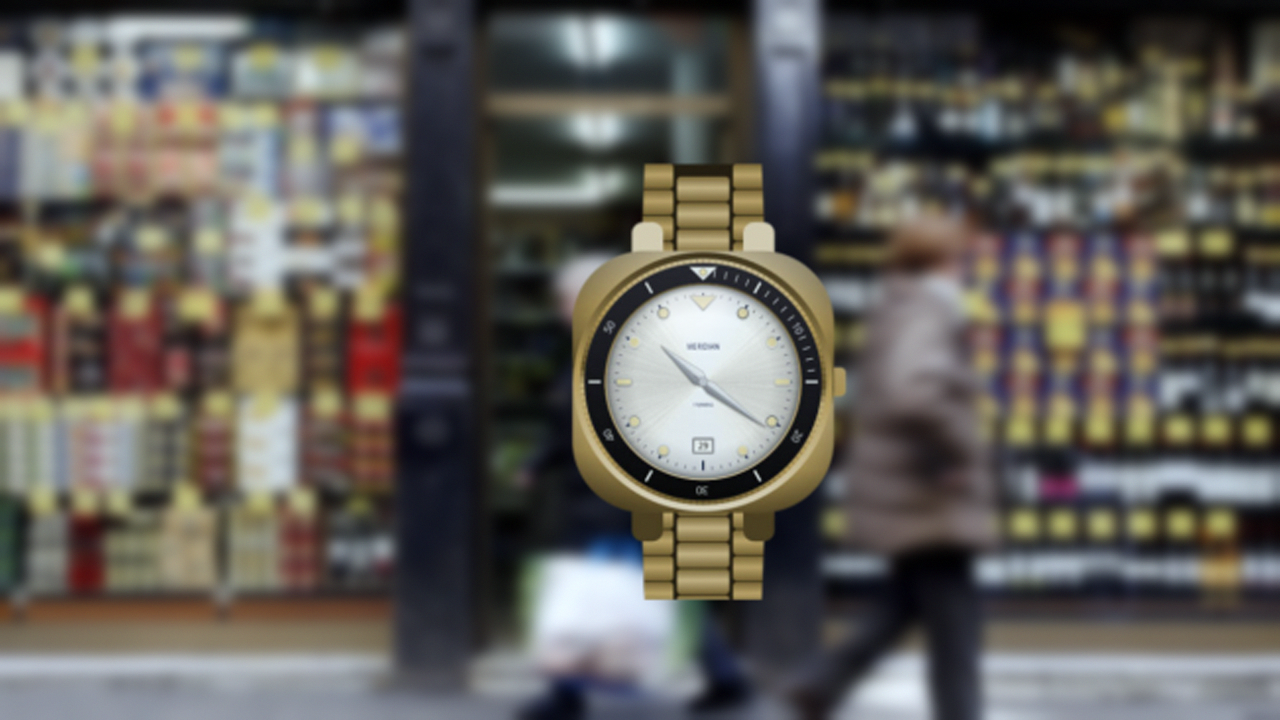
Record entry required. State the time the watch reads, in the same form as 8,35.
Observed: 10,21
